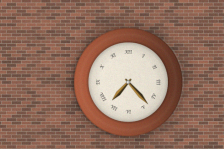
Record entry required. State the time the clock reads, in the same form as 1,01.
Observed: 7,23
